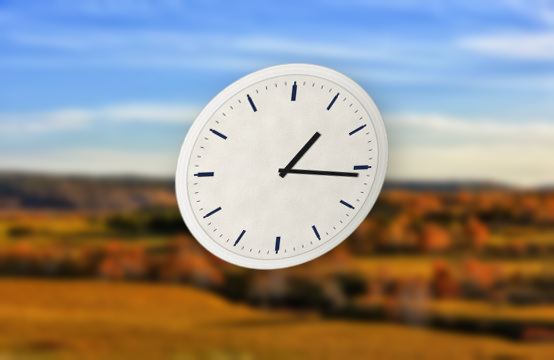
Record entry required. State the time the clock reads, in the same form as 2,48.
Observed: 1,16
